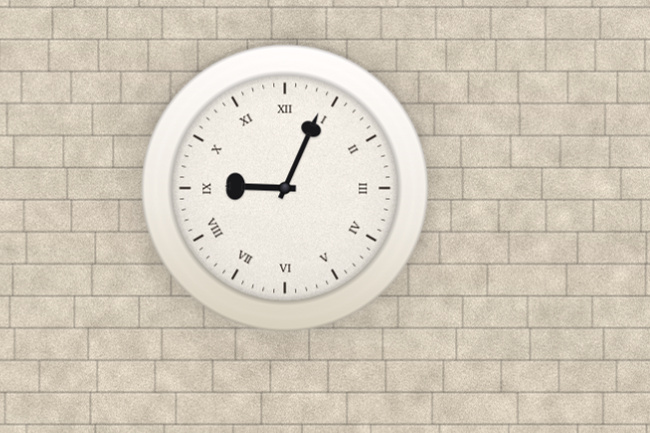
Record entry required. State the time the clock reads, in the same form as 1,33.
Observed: 9,04
